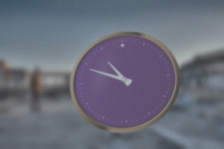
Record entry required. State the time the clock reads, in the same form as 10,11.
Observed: 10,49
